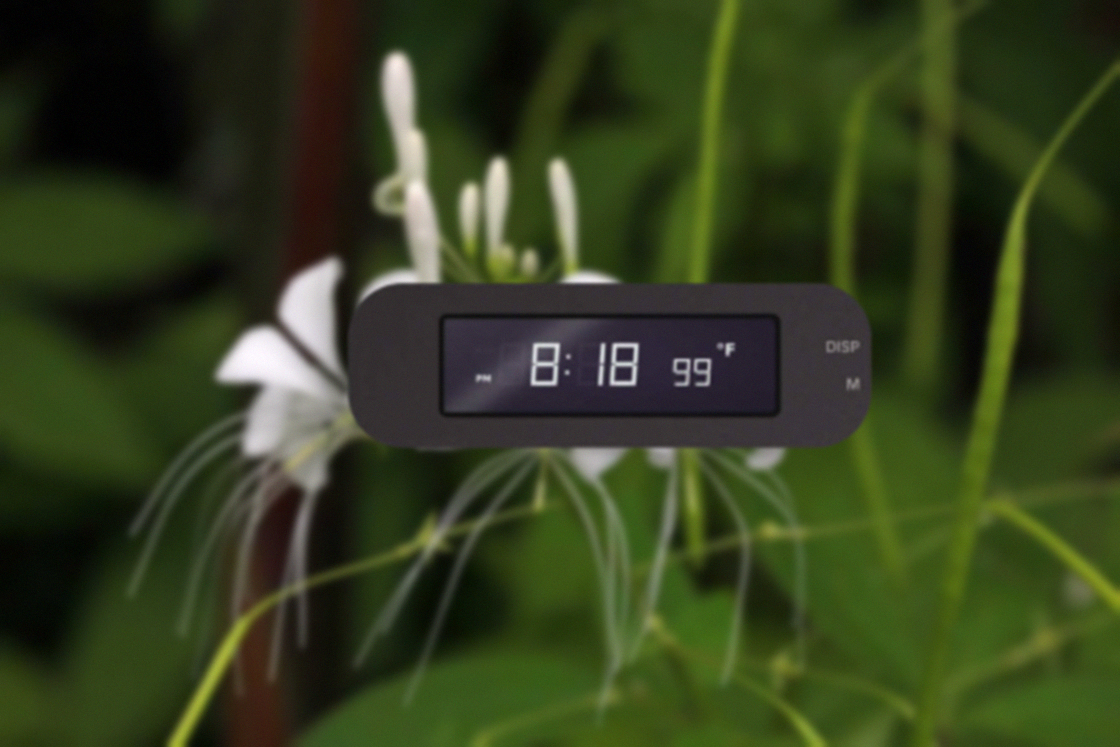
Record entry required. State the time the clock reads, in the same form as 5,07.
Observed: 8,18
